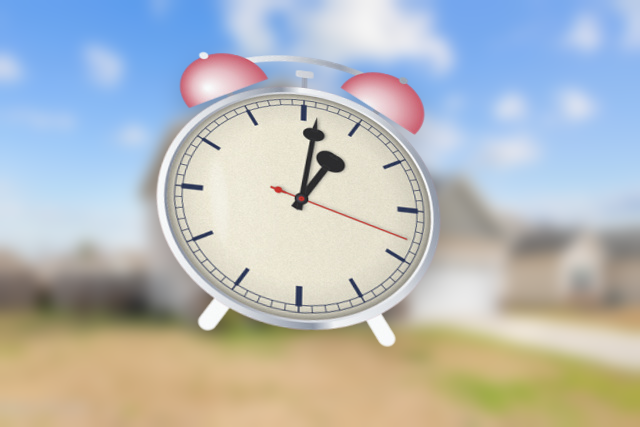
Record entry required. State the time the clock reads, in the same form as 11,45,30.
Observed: 1,01,18
